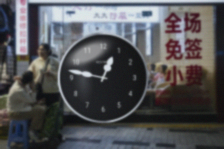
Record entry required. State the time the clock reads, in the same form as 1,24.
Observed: 12,47
